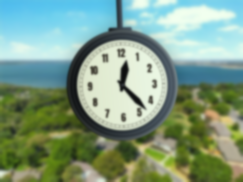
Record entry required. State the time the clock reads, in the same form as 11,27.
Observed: 12,23
